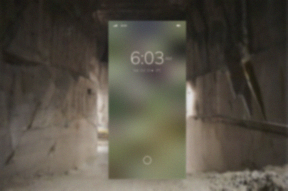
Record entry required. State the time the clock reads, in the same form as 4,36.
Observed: 6,03
